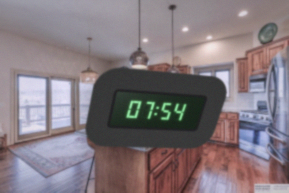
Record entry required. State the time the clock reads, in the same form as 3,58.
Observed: 7,54
